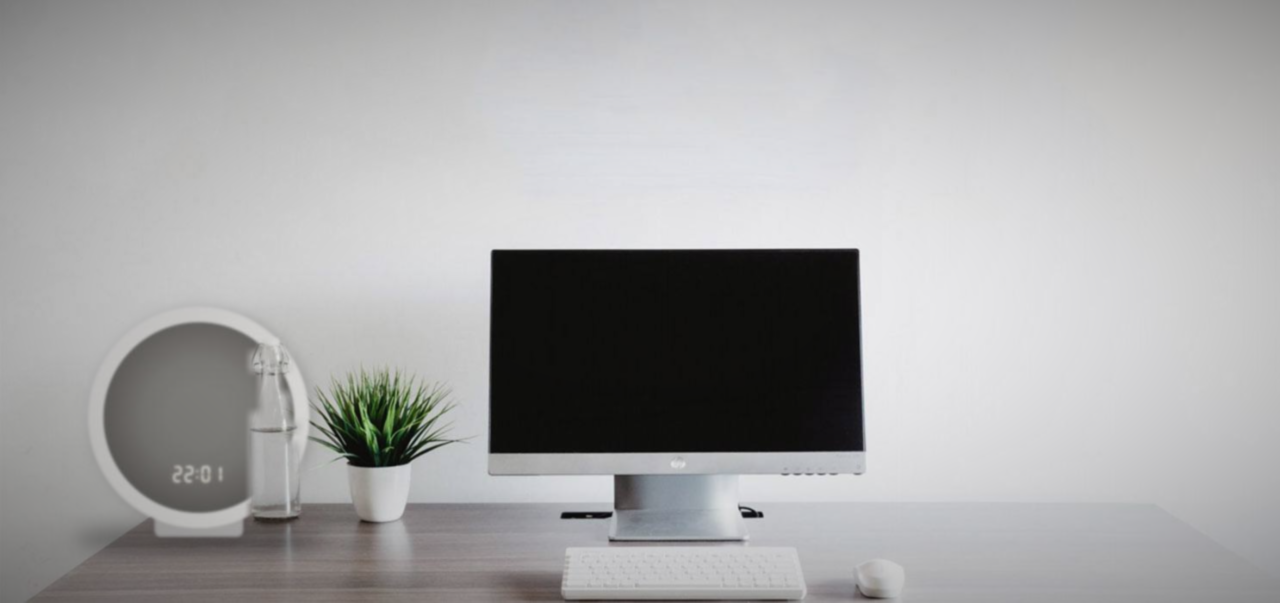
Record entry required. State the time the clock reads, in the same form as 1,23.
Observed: 22,01
